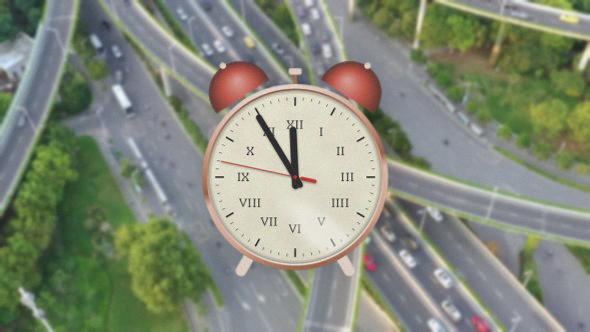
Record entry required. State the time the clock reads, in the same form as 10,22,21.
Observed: 11,54,47
